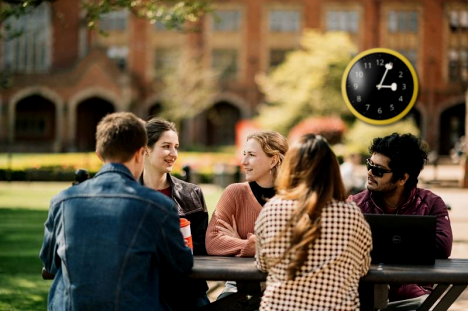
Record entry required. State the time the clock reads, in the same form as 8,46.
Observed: 3,04
